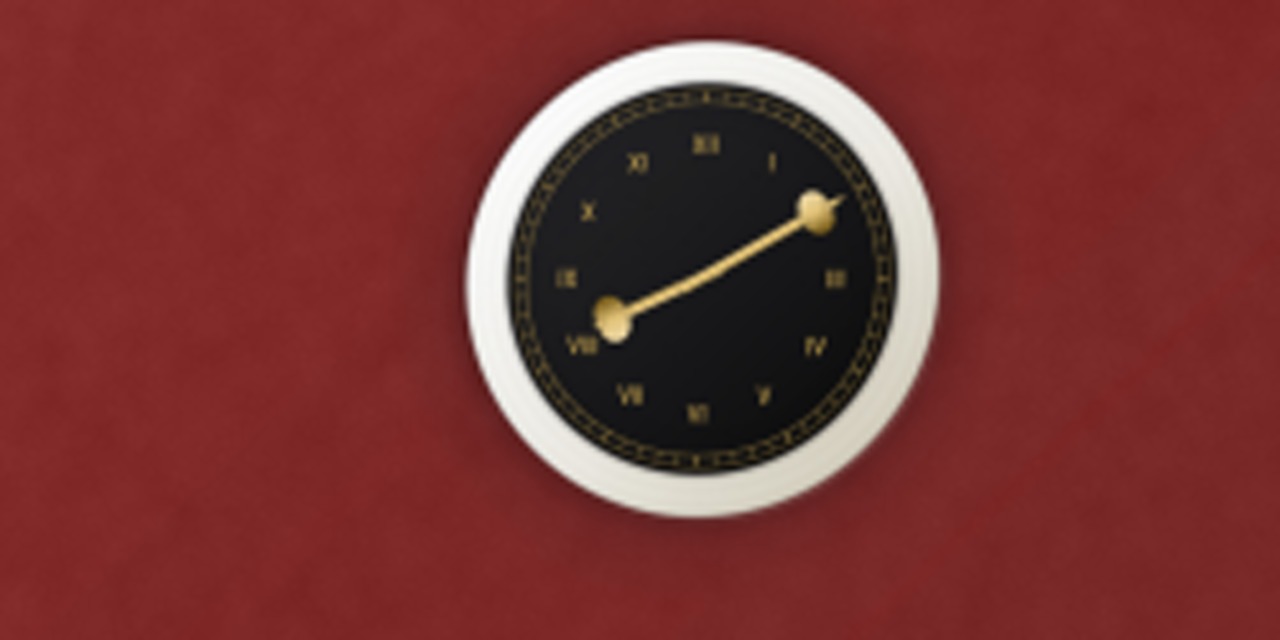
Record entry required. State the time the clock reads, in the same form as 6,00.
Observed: 8,10
